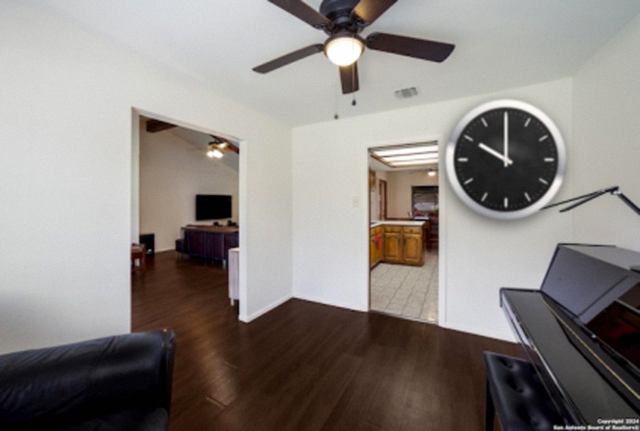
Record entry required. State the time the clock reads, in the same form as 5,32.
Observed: 10,00
